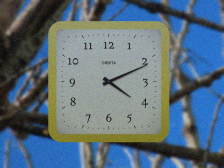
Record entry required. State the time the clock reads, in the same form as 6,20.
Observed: 4,11
